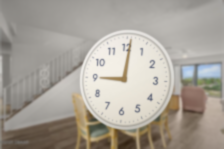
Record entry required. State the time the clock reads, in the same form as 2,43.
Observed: 9,01
